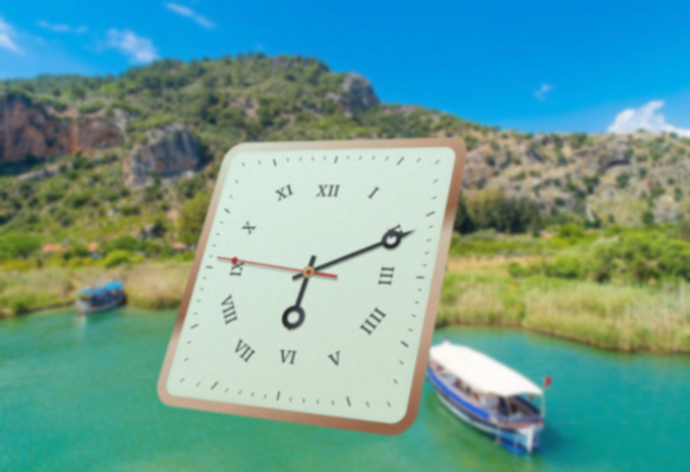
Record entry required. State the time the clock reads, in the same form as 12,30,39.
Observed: 6,10,46
